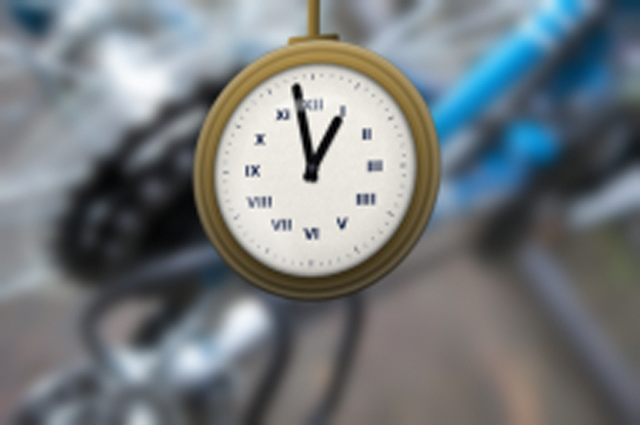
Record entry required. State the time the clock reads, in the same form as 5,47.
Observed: 12,58
